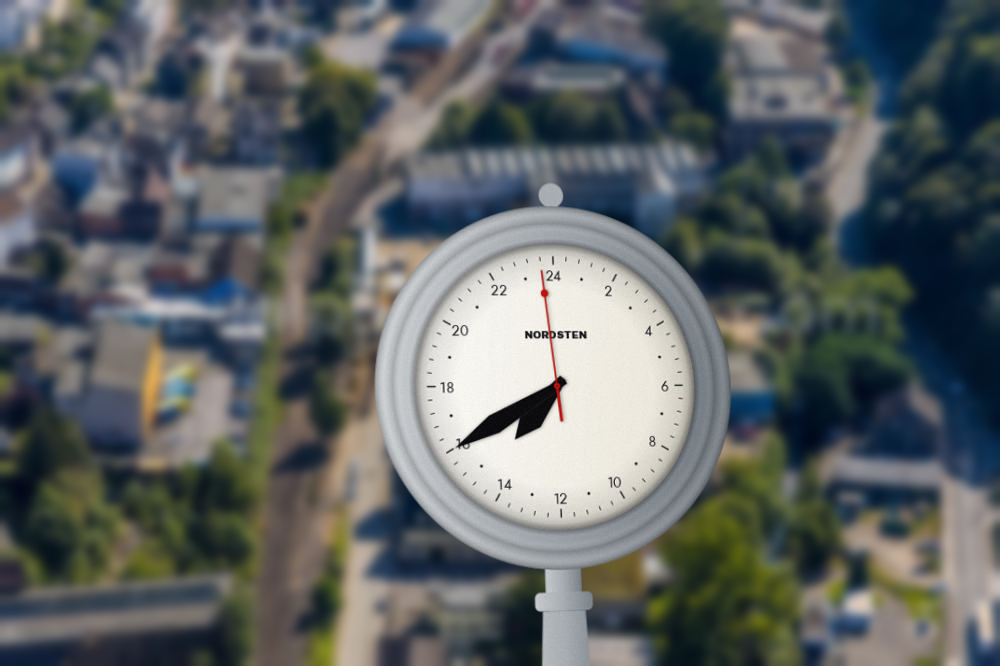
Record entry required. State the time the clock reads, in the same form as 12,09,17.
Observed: 14,39,59
